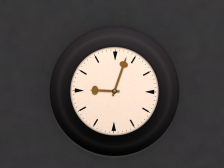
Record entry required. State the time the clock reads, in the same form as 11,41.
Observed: 9,03
